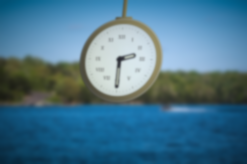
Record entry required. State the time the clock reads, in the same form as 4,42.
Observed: 2,30
